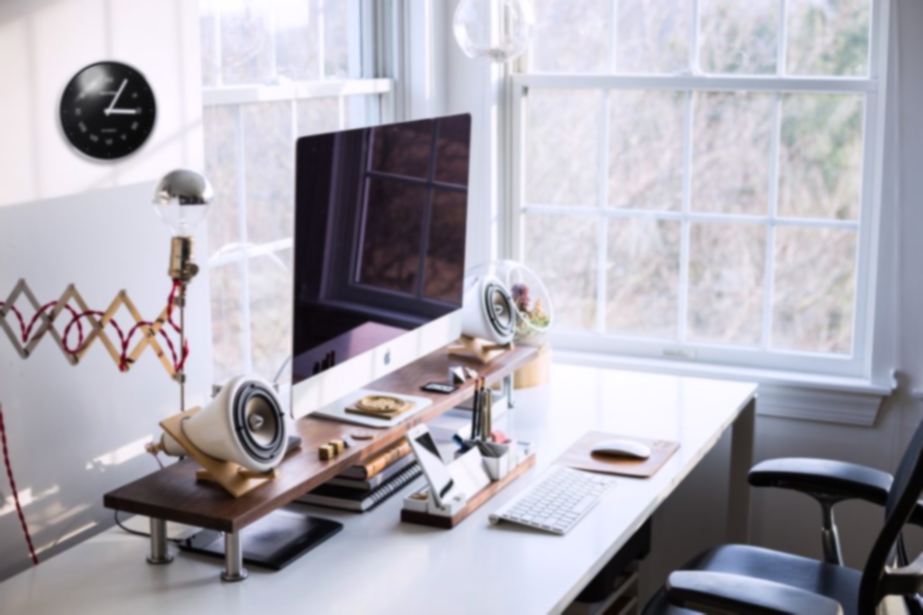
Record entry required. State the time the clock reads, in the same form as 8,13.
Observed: 3,05
